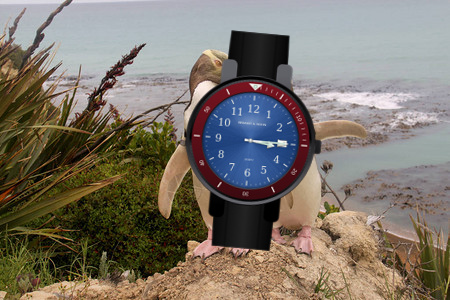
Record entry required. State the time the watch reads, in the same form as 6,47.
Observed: 3,15
